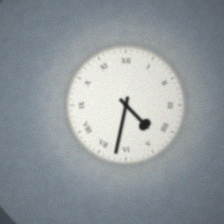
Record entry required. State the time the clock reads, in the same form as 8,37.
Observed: 4,32
